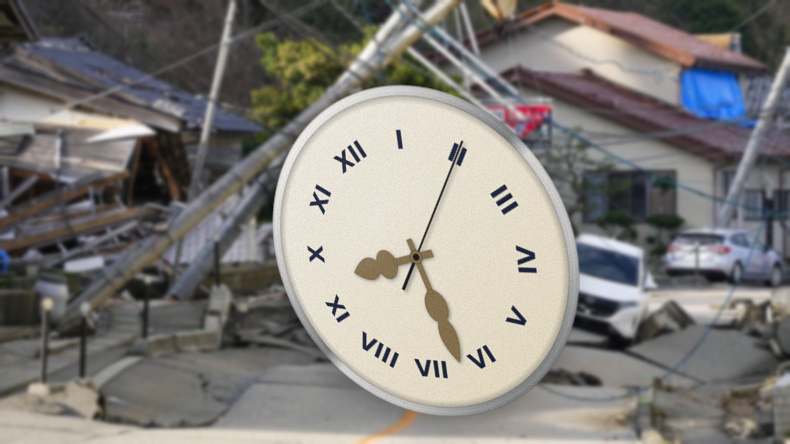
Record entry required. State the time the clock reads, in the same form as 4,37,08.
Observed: 9,32,10
